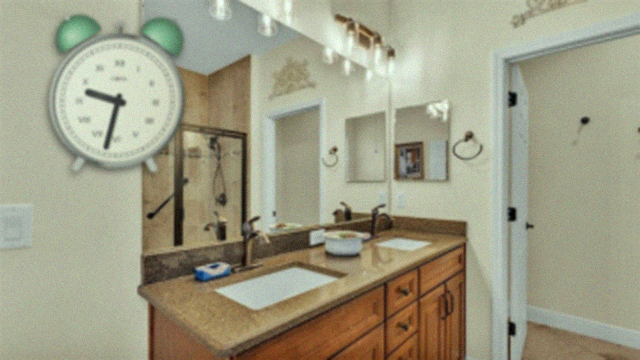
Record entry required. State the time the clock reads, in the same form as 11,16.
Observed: 9,32
